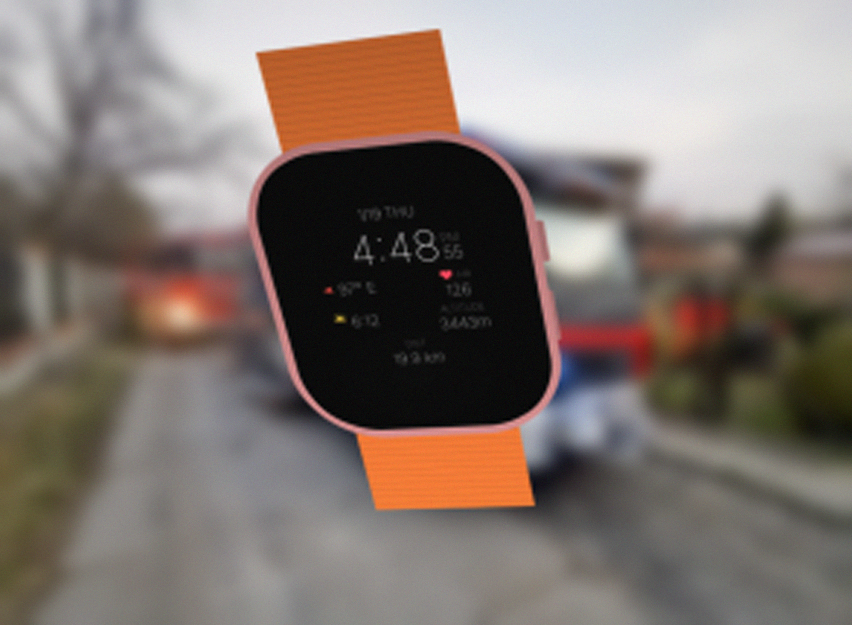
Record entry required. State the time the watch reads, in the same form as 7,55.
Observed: 4,48
